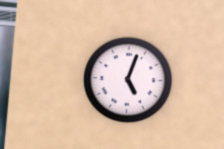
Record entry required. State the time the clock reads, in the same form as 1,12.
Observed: 5,03
